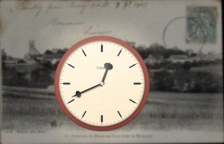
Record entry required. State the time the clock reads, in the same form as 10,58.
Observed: 12,41
